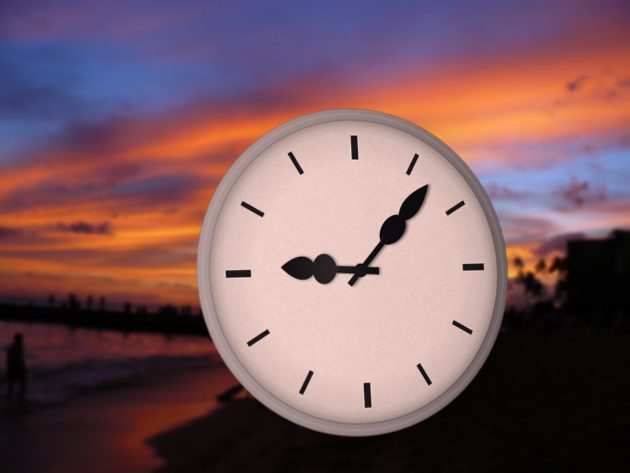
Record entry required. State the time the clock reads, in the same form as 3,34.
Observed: 9,07
